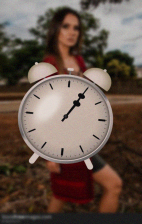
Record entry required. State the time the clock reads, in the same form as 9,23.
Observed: 1,05
